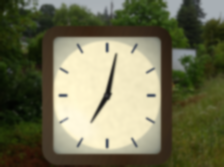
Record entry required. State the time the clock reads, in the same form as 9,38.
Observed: 7,02
